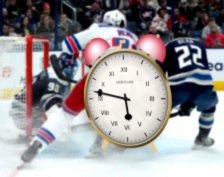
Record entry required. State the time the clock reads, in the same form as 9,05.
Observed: 5,47
